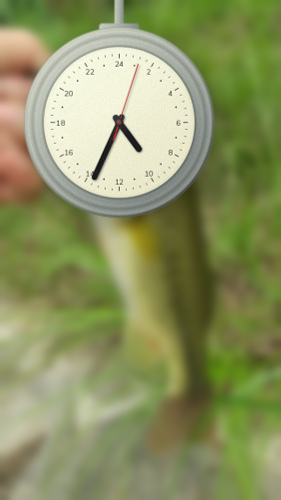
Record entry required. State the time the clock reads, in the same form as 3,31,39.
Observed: 9,34,03
